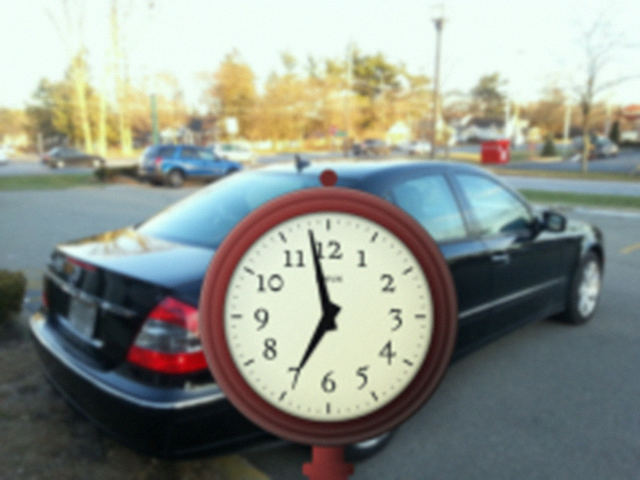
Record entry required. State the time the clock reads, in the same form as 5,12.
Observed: 6,58
